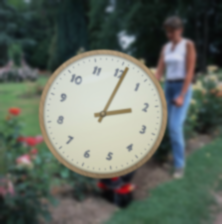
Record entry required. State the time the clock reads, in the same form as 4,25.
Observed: 2,01
